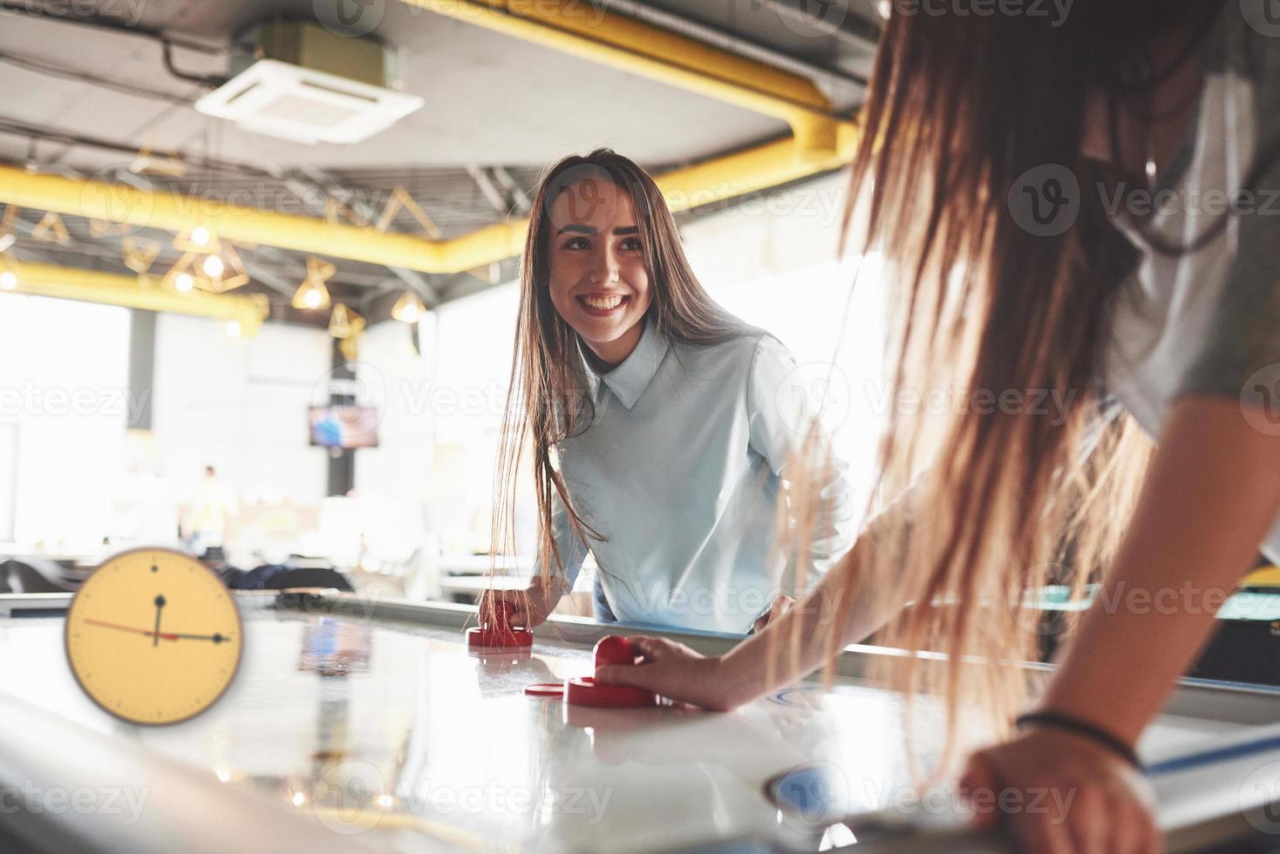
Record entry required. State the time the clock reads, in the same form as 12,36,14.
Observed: 12,15,47
